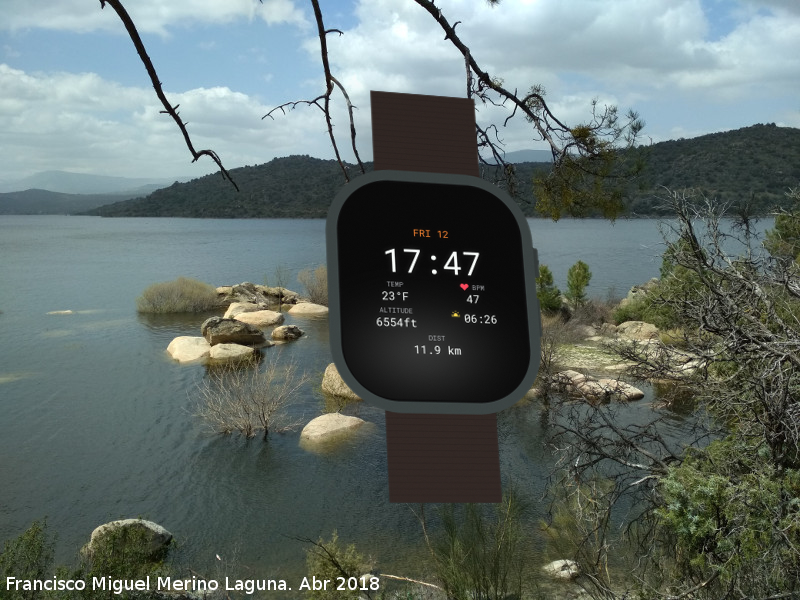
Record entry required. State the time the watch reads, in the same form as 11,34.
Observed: 17,47
